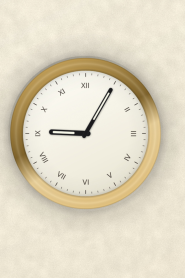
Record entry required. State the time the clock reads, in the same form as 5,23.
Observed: 9,05
